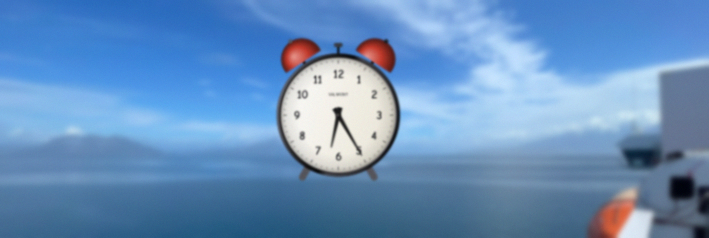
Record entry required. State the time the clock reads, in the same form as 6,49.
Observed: 6,25
